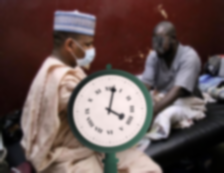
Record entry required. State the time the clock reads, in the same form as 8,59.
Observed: 4,02
